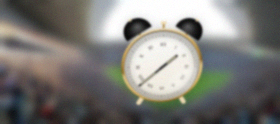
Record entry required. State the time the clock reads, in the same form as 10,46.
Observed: 1,38
